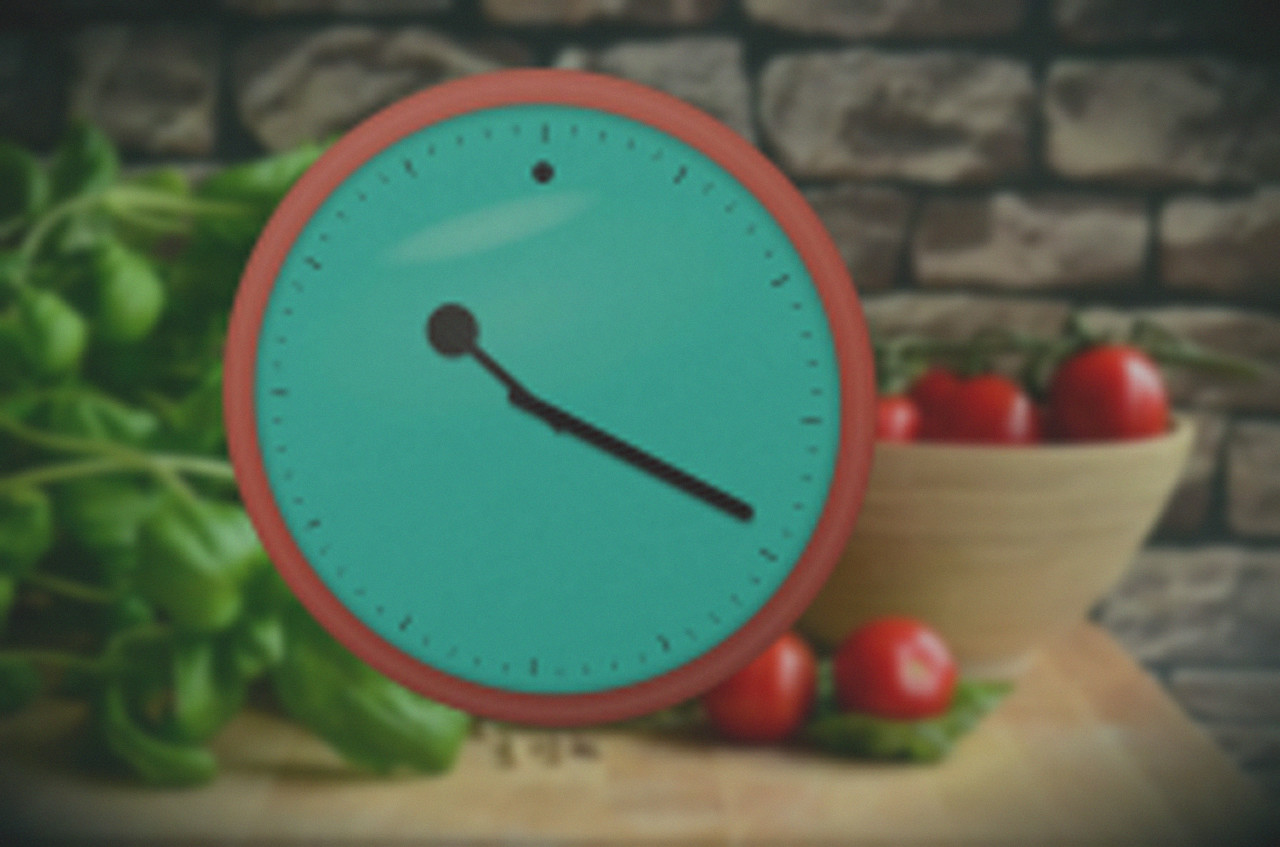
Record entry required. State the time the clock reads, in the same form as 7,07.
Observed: 10,19
